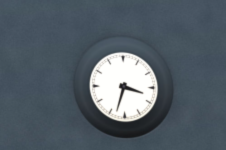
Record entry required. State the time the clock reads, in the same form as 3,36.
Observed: 3,33
